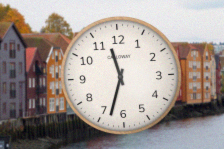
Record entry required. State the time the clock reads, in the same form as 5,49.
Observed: 11,33
